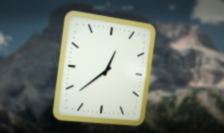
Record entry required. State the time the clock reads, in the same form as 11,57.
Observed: 12,38
